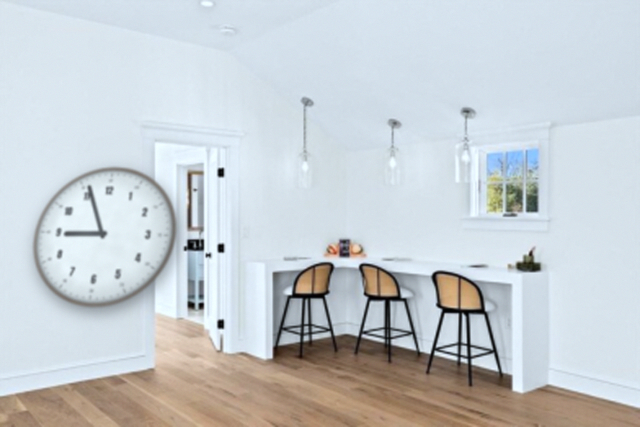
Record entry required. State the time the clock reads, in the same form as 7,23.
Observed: 8,56
